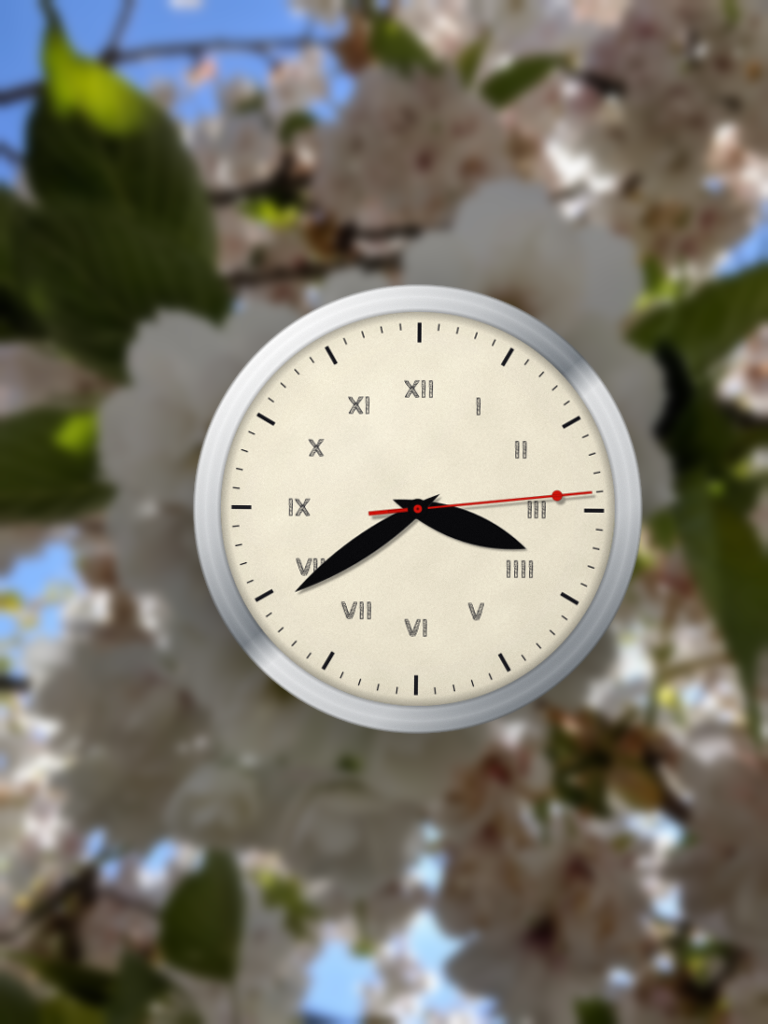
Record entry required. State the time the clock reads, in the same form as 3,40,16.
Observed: 3,39,14
